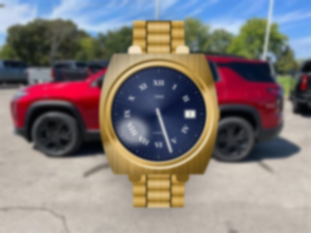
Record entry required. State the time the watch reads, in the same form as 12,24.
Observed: 5,27
